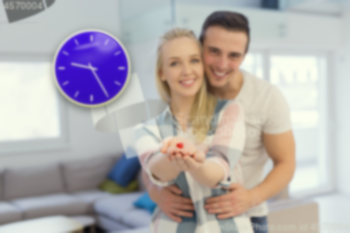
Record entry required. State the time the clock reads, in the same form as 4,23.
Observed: 9,25
